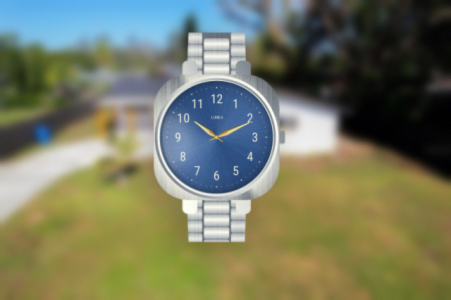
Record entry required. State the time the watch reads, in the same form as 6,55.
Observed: 10,11
